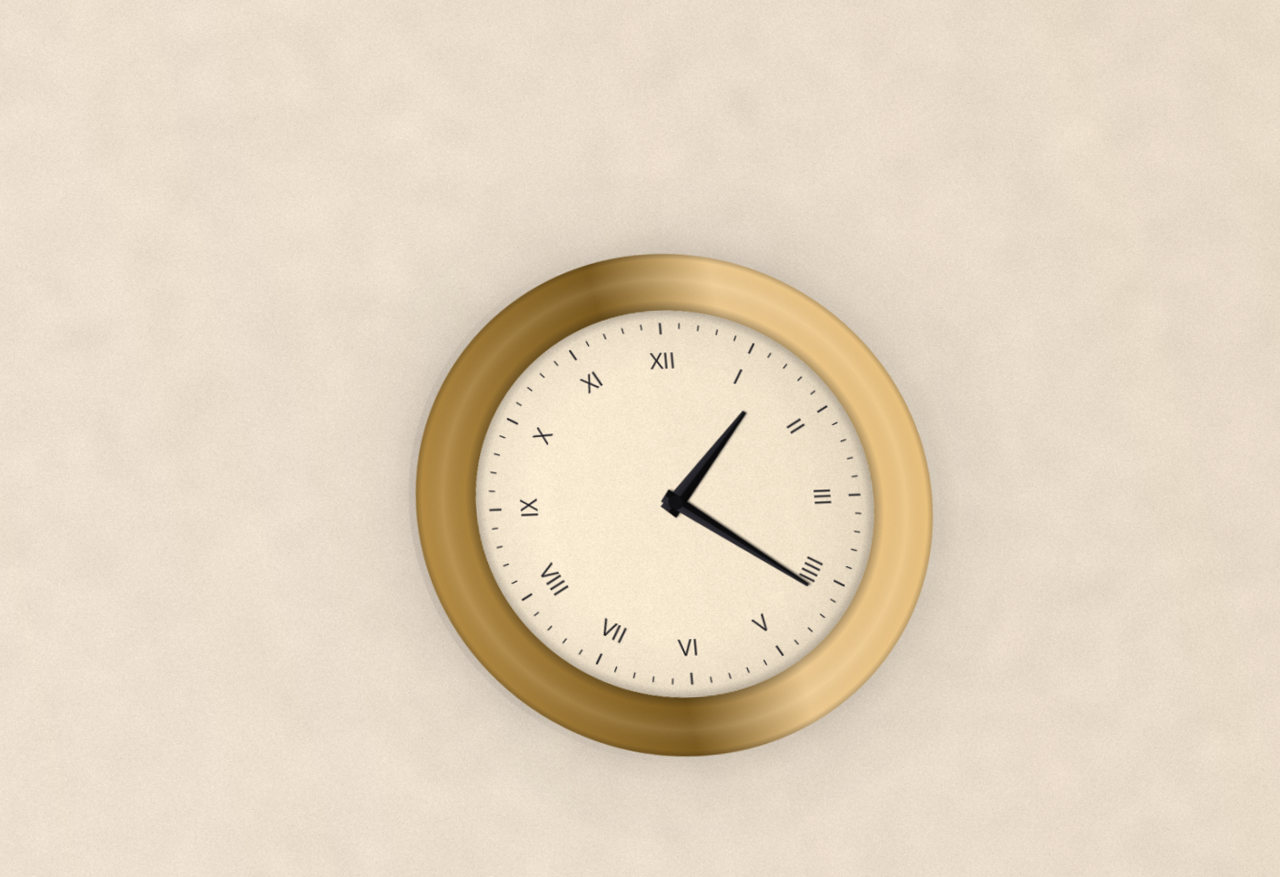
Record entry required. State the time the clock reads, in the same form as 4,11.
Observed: 1,21
